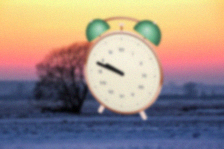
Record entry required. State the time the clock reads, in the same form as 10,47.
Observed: 9,48
